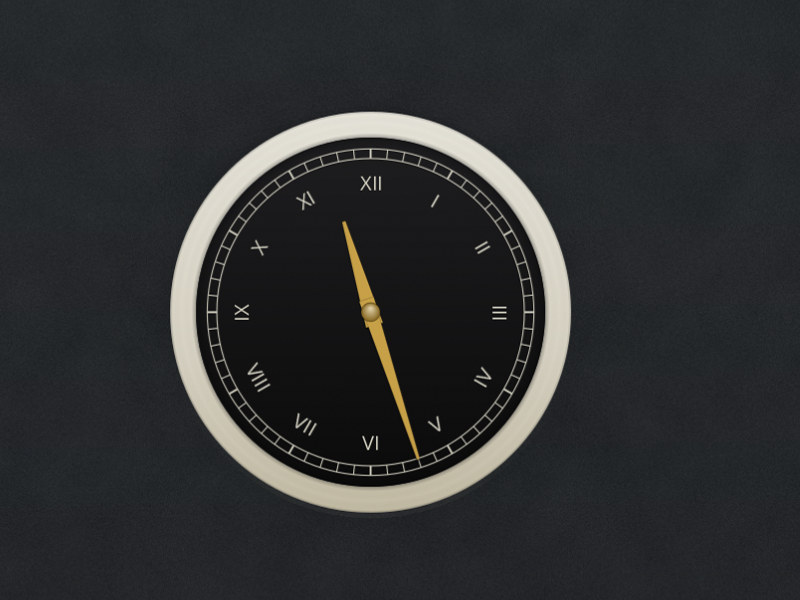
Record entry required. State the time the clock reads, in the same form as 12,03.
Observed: 11,27
